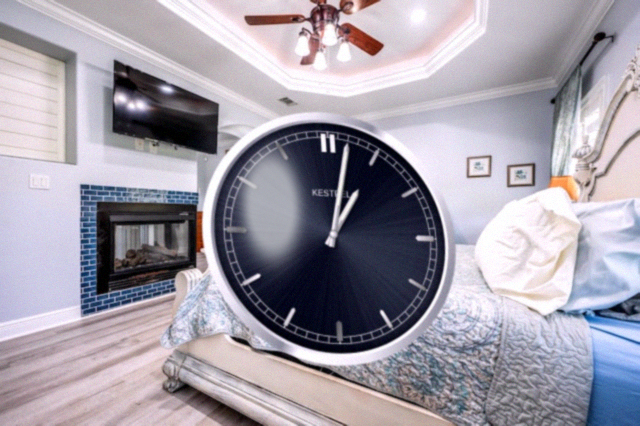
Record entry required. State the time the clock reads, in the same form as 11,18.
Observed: 1,02
